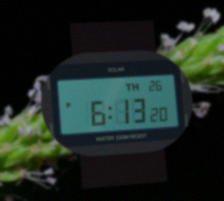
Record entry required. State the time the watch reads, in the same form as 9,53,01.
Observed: 6,13,20
